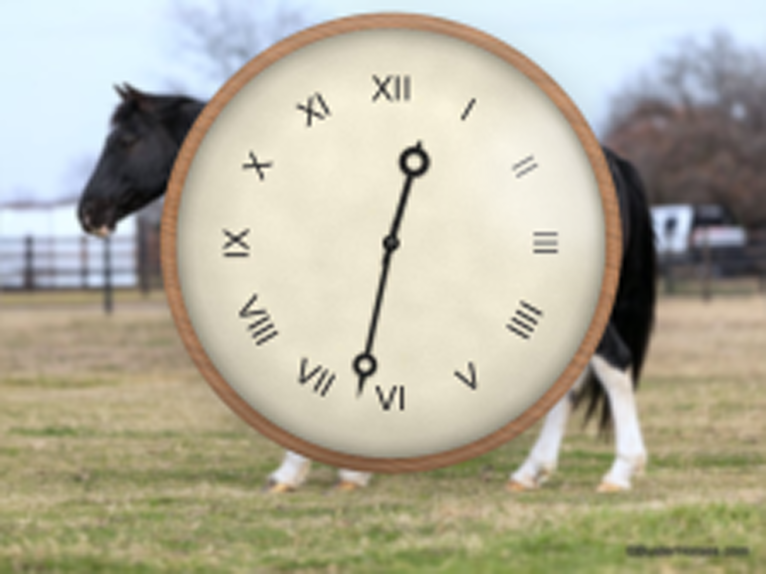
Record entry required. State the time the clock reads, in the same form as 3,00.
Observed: 12,32
